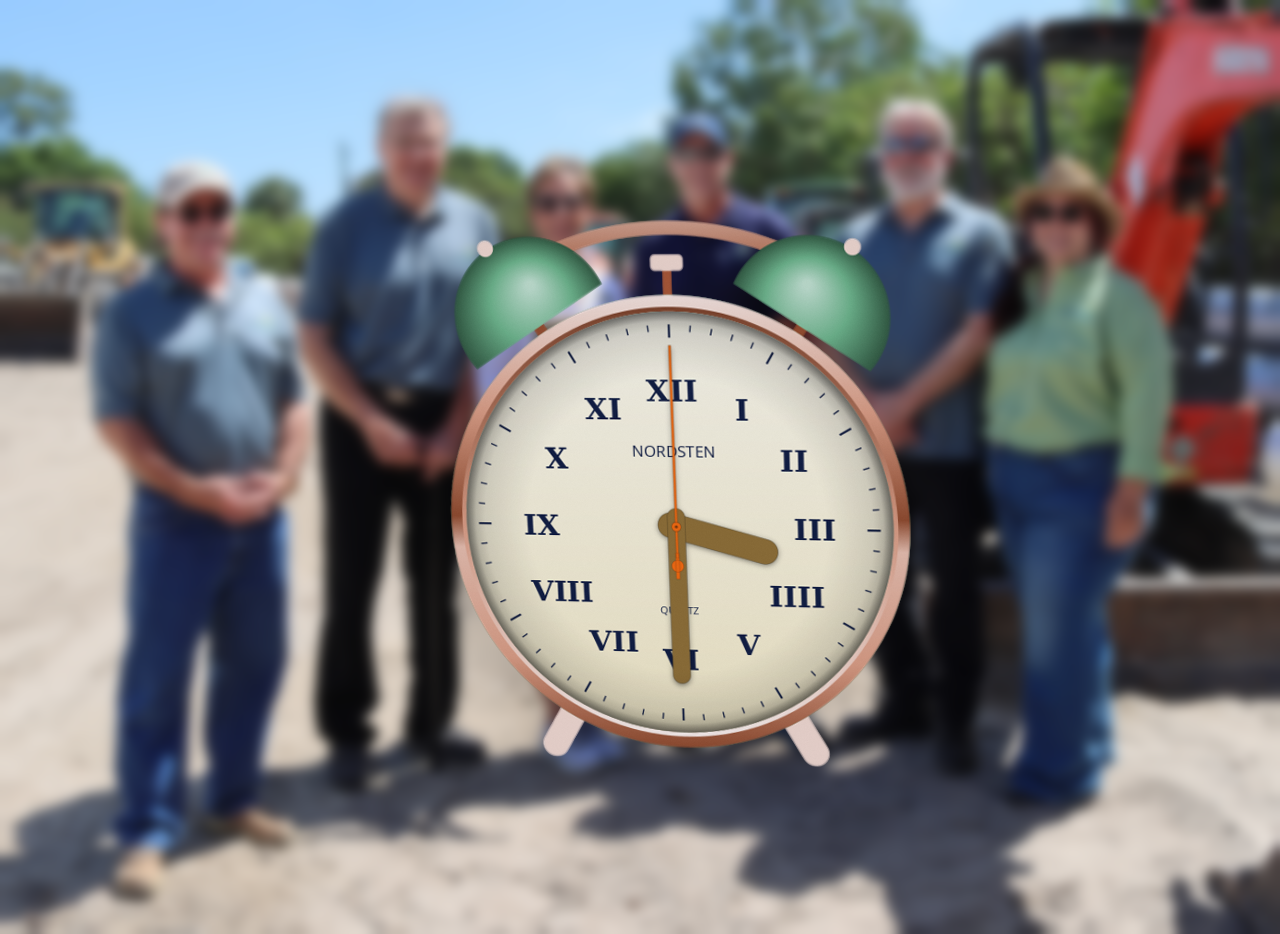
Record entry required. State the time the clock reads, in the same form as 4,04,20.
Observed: 3,30,00
